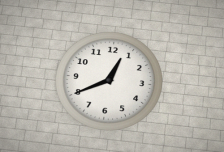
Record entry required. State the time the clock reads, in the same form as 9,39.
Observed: 12,40
